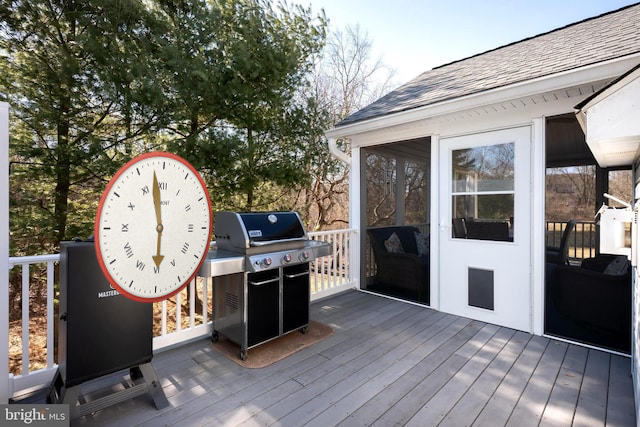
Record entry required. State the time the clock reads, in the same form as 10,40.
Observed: 5,58
